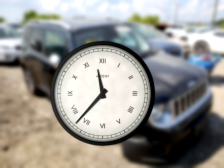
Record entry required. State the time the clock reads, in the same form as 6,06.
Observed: 11,37
